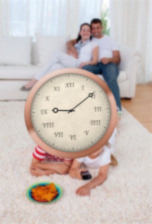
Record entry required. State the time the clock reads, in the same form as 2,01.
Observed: 9,09
